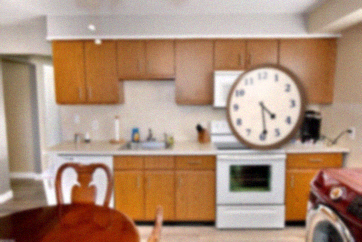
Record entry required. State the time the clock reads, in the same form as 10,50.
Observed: 4,29
